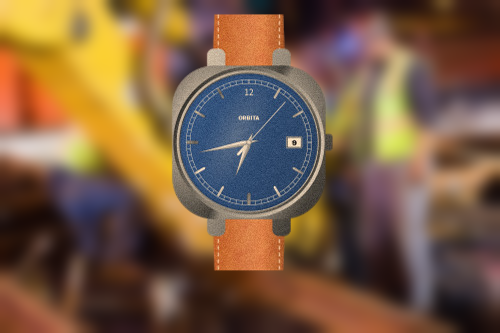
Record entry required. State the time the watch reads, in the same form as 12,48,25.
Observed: 6,43,07
